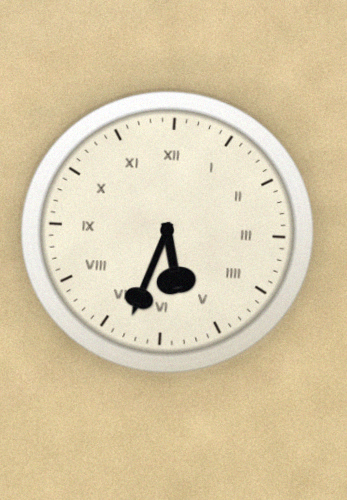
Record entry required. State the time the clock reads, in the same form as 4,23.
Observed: 5,33
